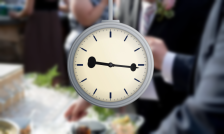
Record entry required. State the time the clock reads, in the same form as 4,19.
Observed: 9,16
